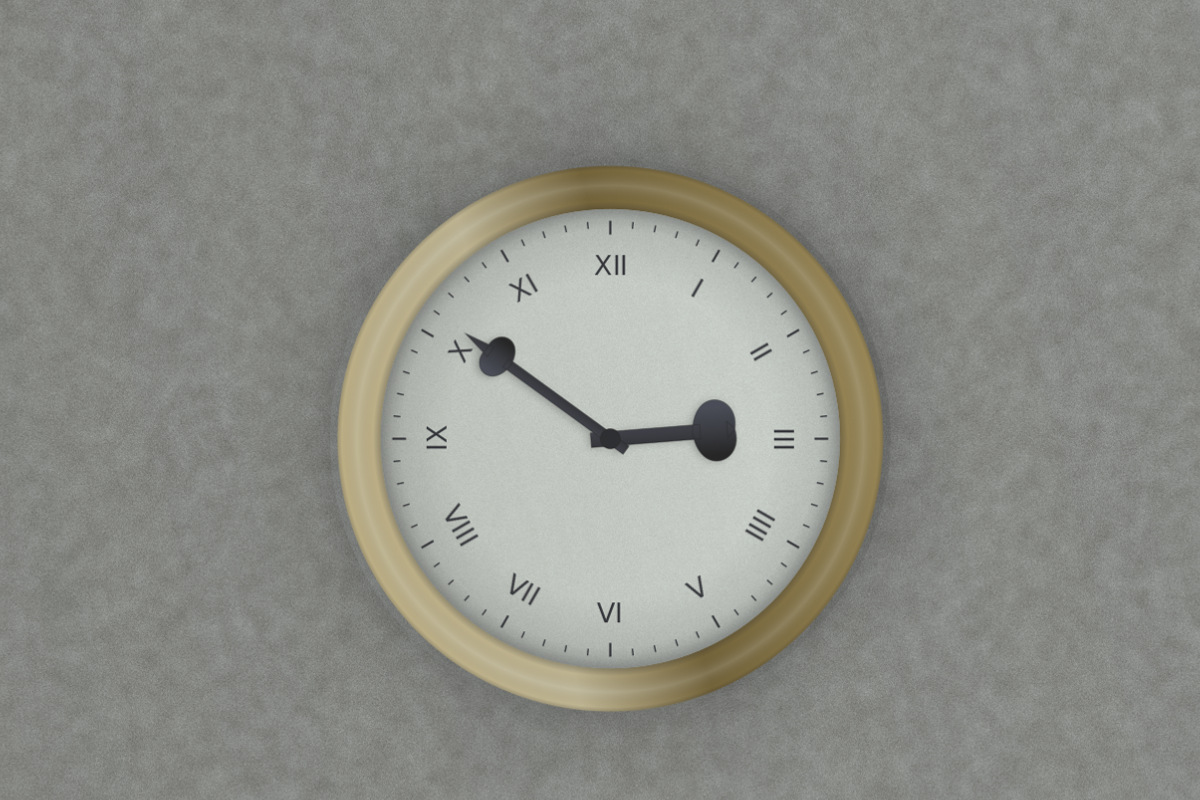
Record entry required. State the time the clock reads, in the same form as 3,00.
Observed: 2,51
